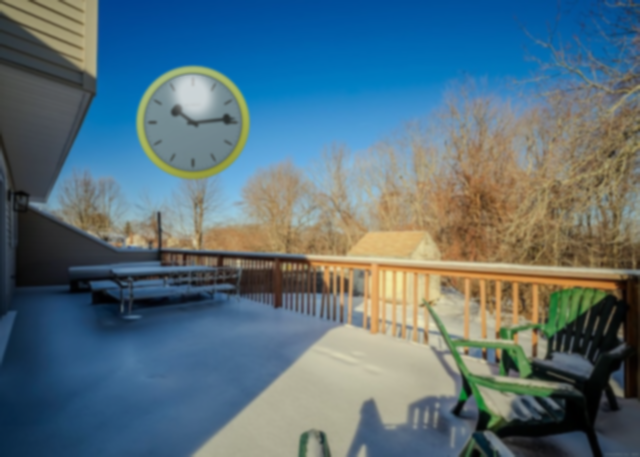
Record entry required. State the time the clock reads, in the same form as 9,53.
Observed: 10,14
